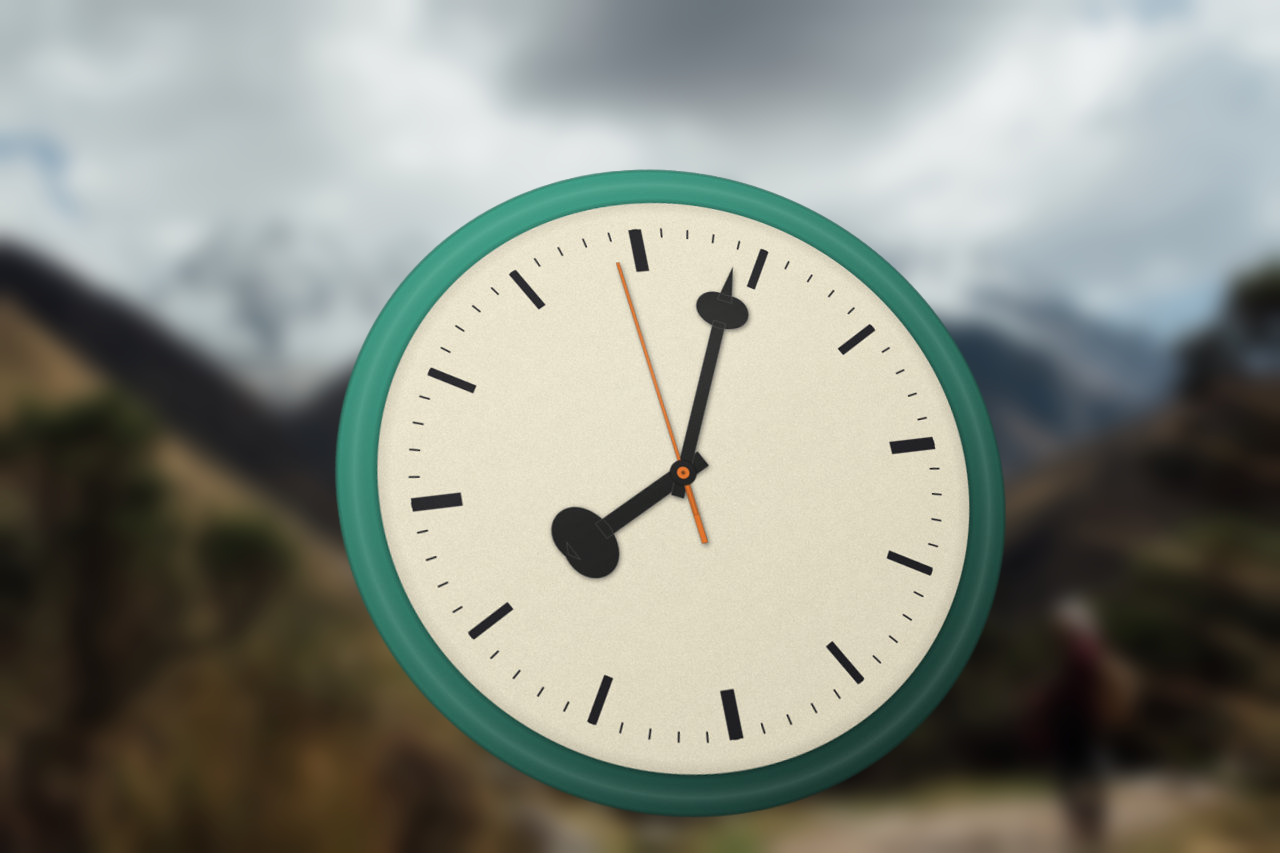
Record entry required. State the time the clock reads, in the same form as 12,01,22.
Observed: 8,03,59
